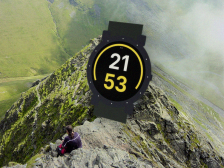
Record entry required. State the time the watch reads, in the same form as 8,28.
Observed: 21,53
